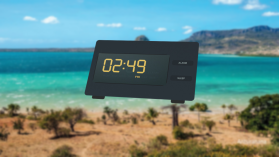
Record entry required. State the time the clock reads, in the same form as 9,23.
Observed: 2,49
